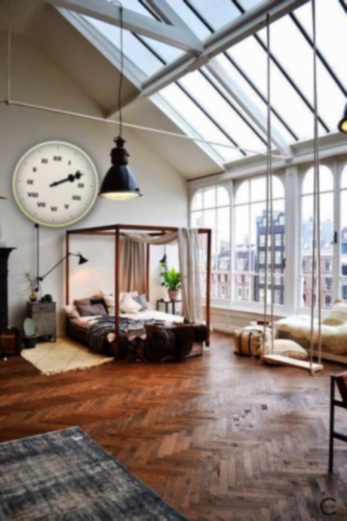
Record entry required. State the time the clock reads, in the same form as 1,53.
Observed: 2,11
